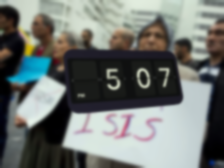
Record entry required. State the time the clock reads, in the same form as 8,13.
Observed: 5,07
